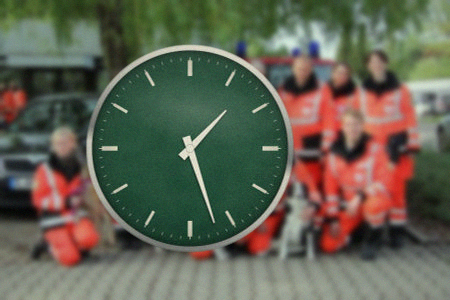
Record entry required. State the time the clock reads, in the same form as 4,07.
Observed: 1,27
